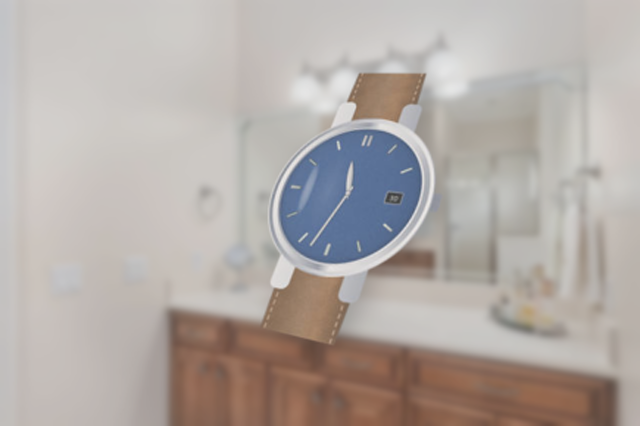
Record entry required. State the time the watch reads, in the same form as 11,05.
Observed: 11,33
